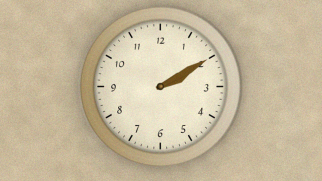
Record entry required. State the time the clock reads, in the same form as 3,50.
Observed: 2,10
